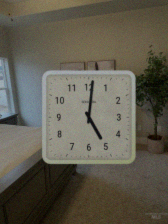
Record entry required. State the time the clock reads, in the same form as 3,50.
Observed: 5,01
